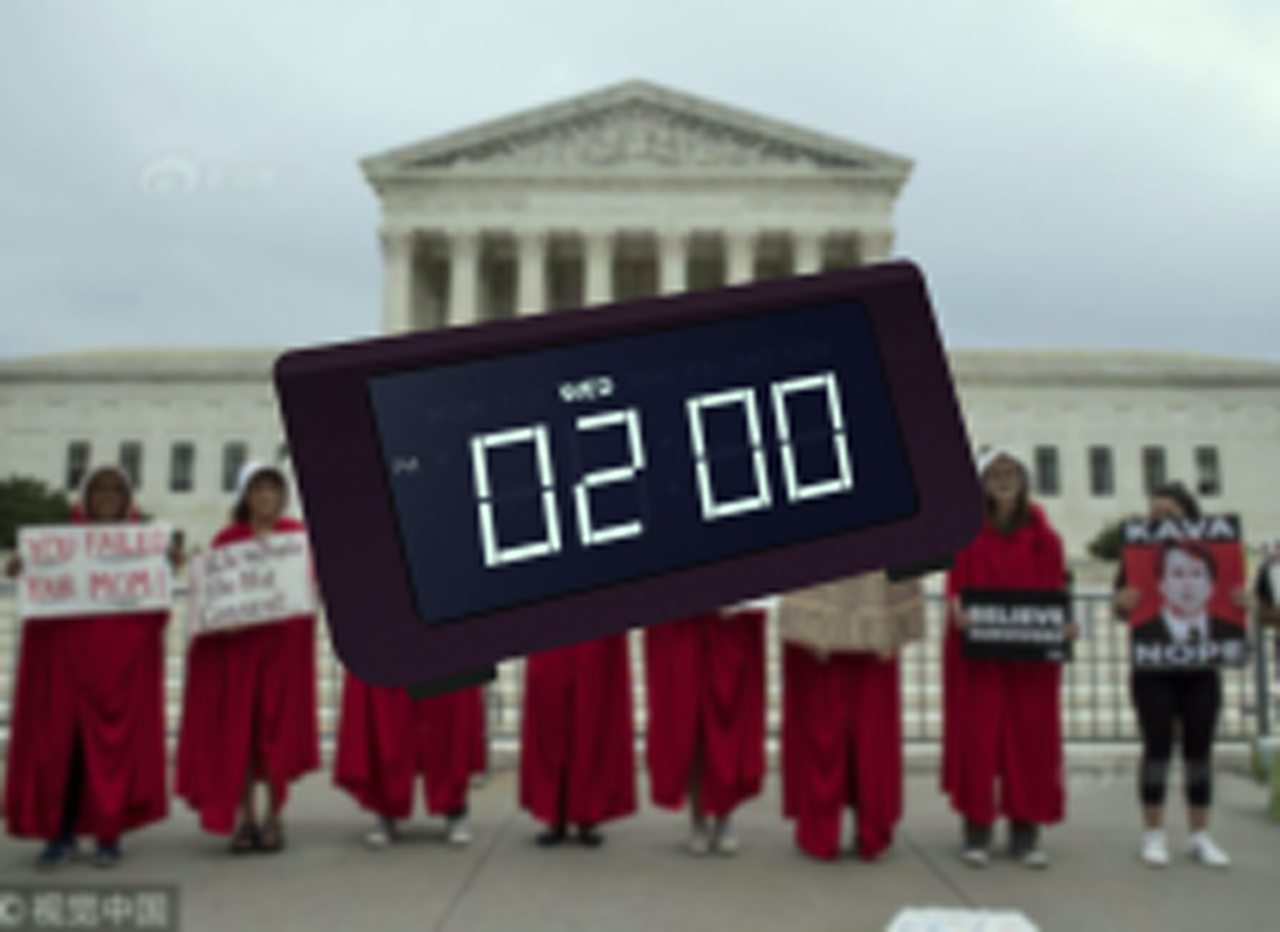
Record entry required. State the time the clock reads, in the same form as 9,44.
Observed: 2,00
